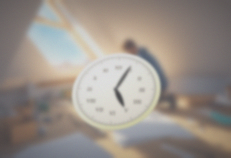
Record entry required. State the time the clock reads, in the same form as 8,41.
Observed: 5,04
